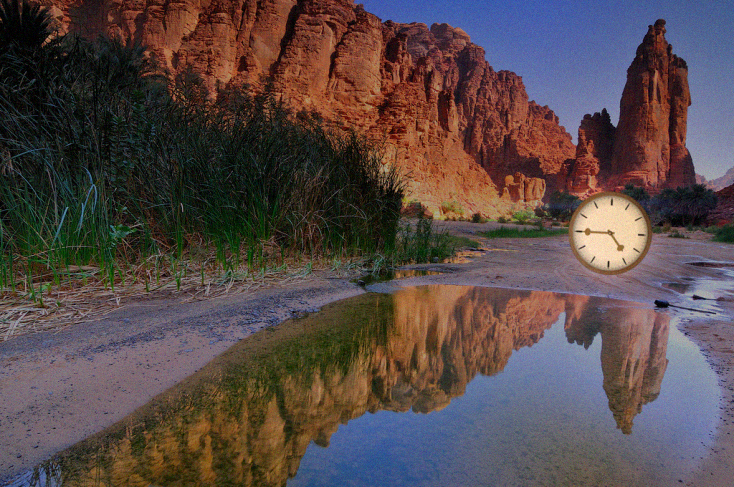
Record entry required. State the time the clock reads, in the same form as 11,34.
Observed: 4,45
